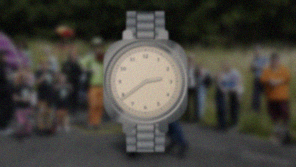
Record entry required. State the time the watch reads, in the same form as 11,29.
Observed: 2,39
